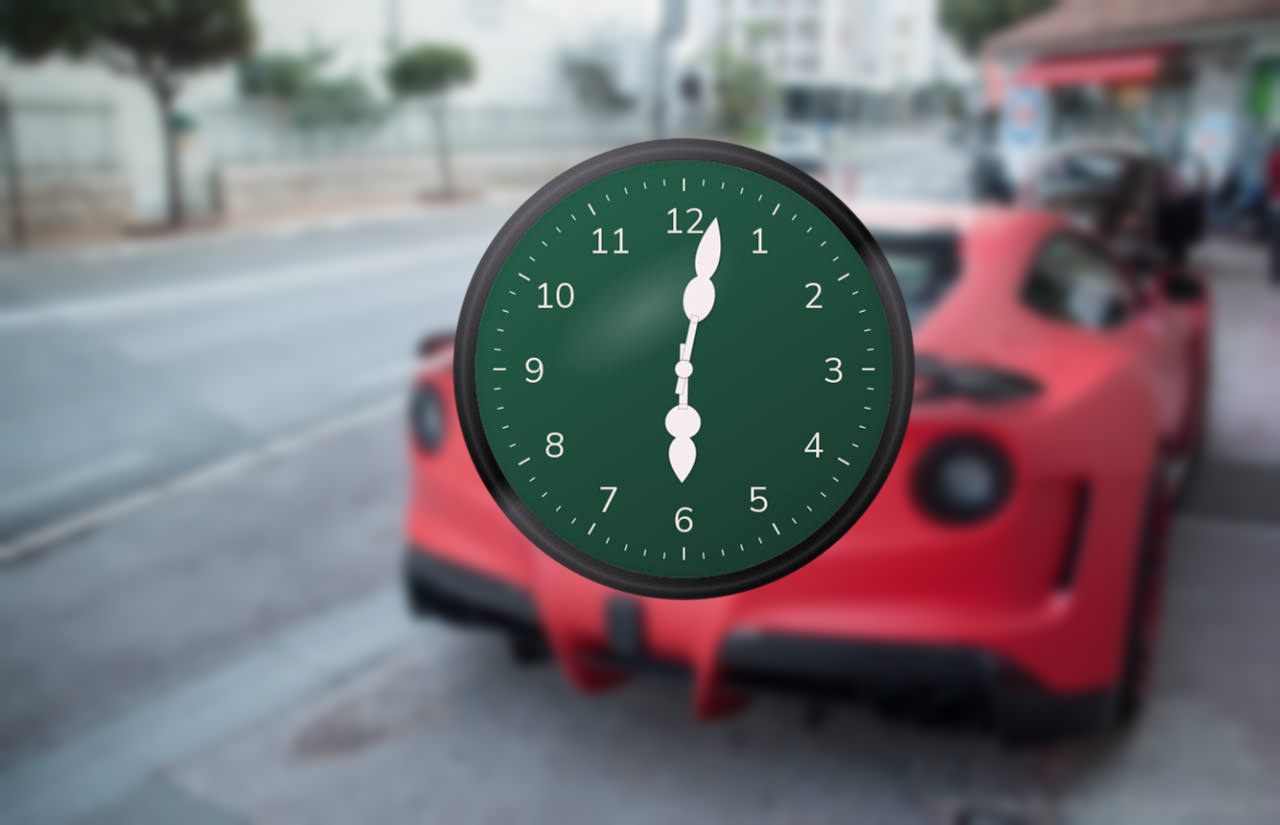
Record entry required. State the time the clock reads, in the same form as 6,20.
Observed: 6,02
